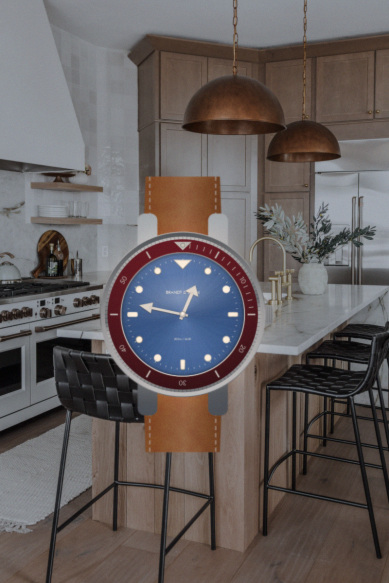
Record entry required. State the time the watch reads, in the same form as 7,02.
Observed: 12,47
